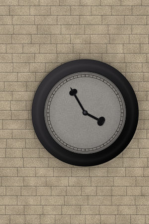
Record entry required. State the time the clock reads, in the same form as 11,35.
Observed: 3,55
